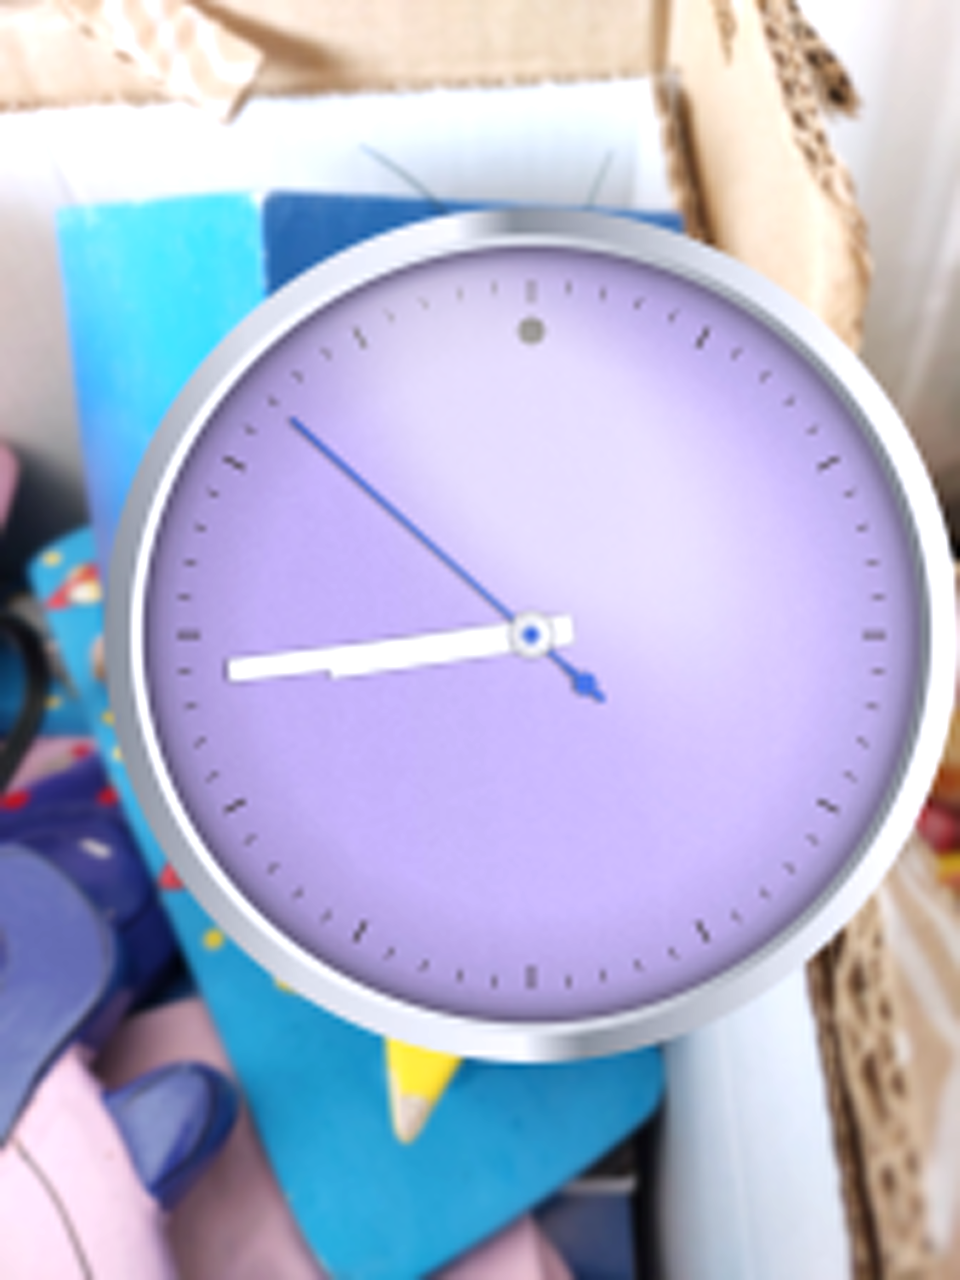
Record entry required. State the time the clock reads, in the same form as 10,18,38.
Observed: 8,43,52
